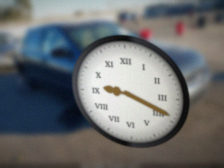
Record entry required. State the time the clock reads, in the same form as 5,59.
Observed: 9,19
